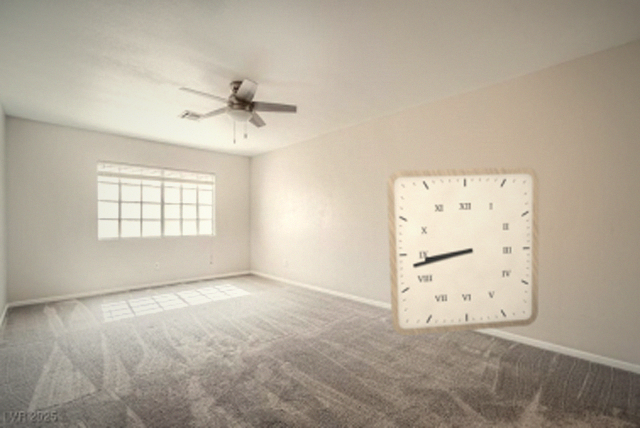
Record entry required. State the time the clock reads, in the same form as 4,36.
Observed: 8,43
